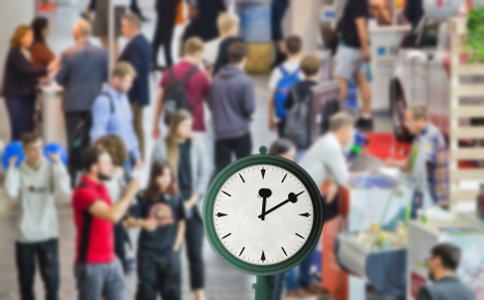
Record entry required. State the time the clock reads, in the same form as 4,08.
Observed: 12,10
